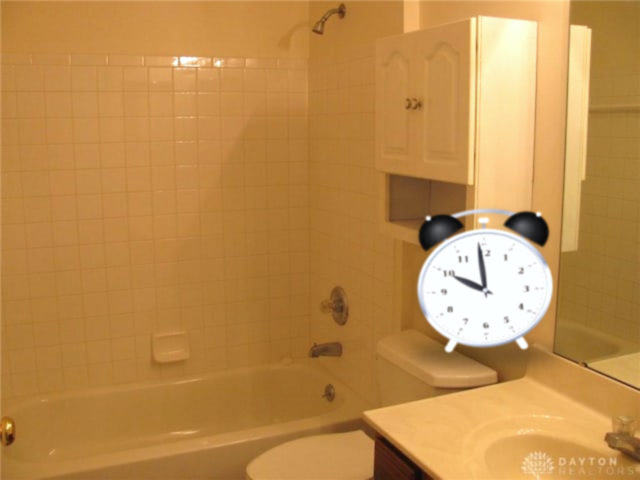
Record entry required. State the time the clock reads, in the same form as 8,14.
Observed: 9,59
